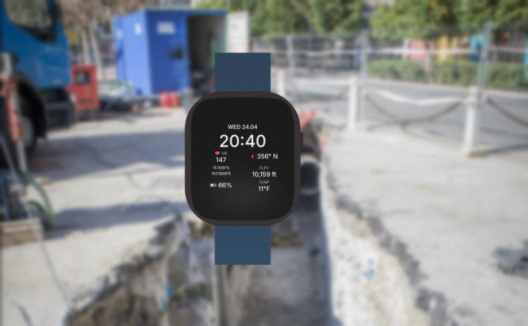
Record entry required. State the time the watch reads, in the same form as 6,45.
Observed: 20,40
